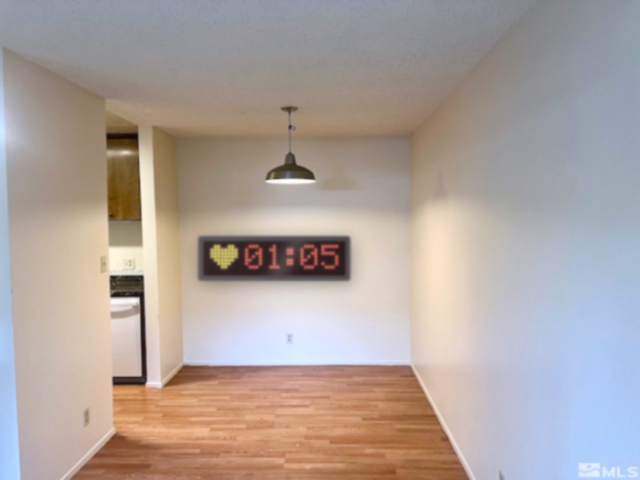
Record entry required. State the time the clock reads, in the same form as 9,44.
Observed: 1,05
